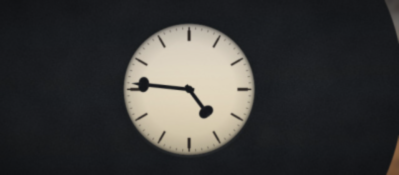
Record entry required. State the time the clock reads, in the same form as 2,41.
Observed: 4,46
